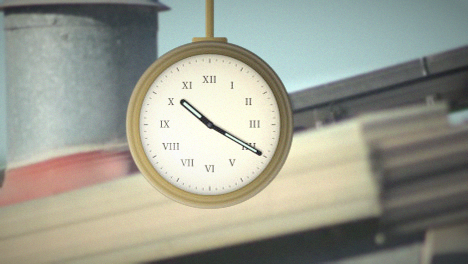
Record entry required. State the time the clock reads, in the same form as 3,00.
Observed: 10,20
